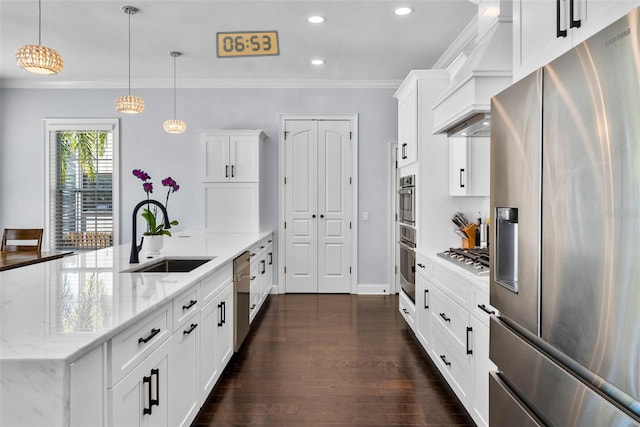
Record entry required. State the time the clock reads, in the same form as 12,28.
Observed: 6,53
